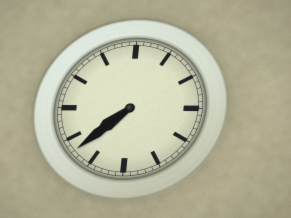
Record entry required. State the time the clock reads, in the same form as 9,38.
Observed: 7,38
